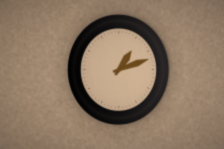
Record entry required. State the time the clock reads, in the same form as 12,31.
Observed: 1,12
